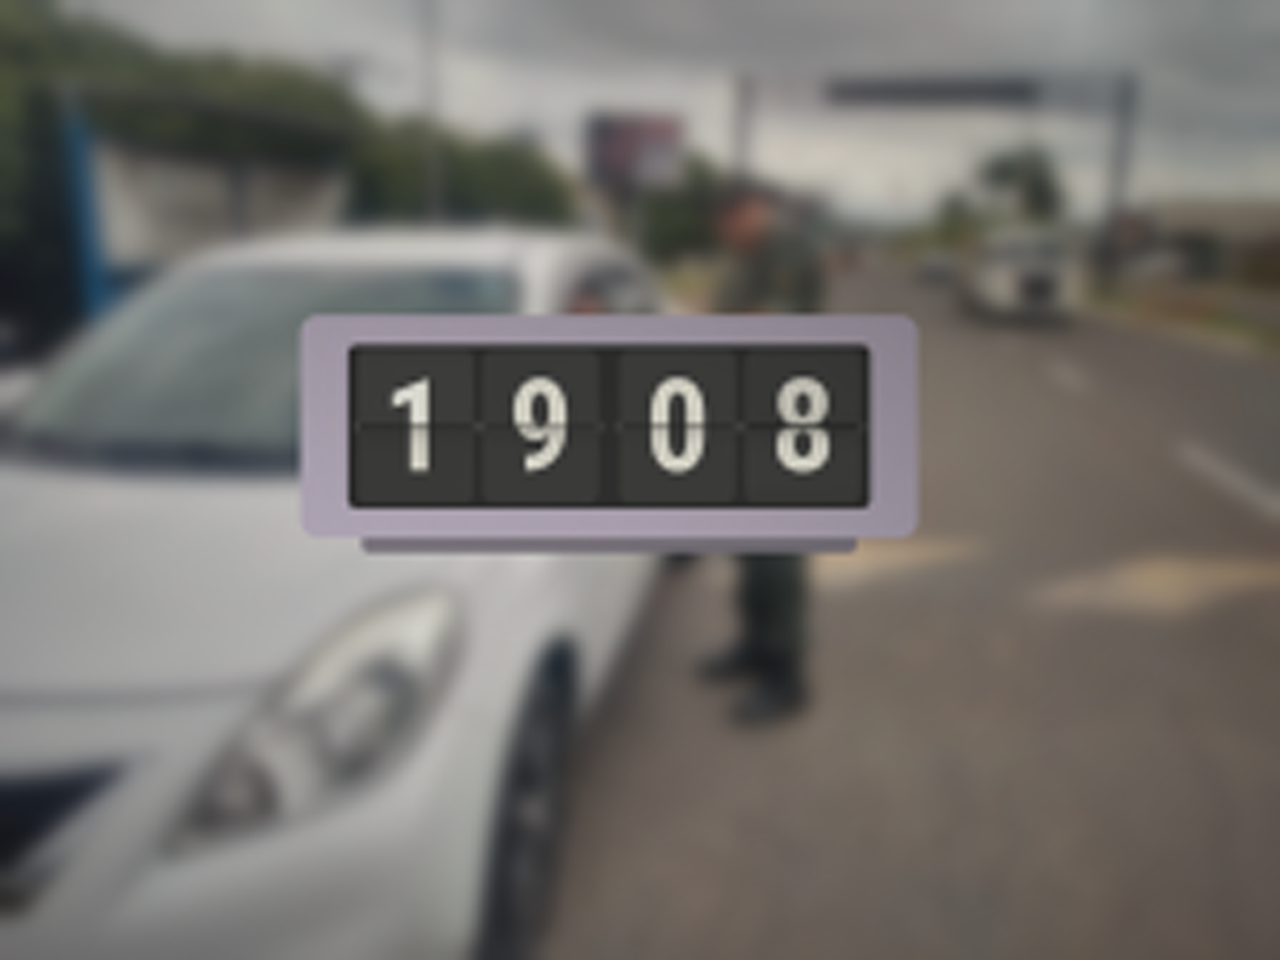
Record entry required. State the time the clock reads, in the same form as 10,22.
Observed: 19,08
